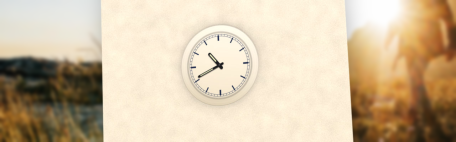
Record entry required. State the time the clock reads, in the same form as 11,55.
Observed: 10,41
